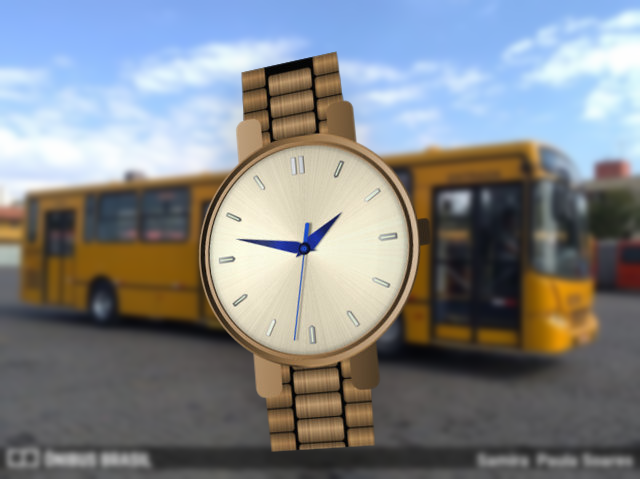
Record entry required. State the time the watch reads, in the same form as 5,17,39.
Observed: 1,47,32
